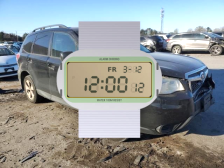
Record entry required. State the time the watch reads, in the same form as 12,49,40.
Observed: 12,00,12
